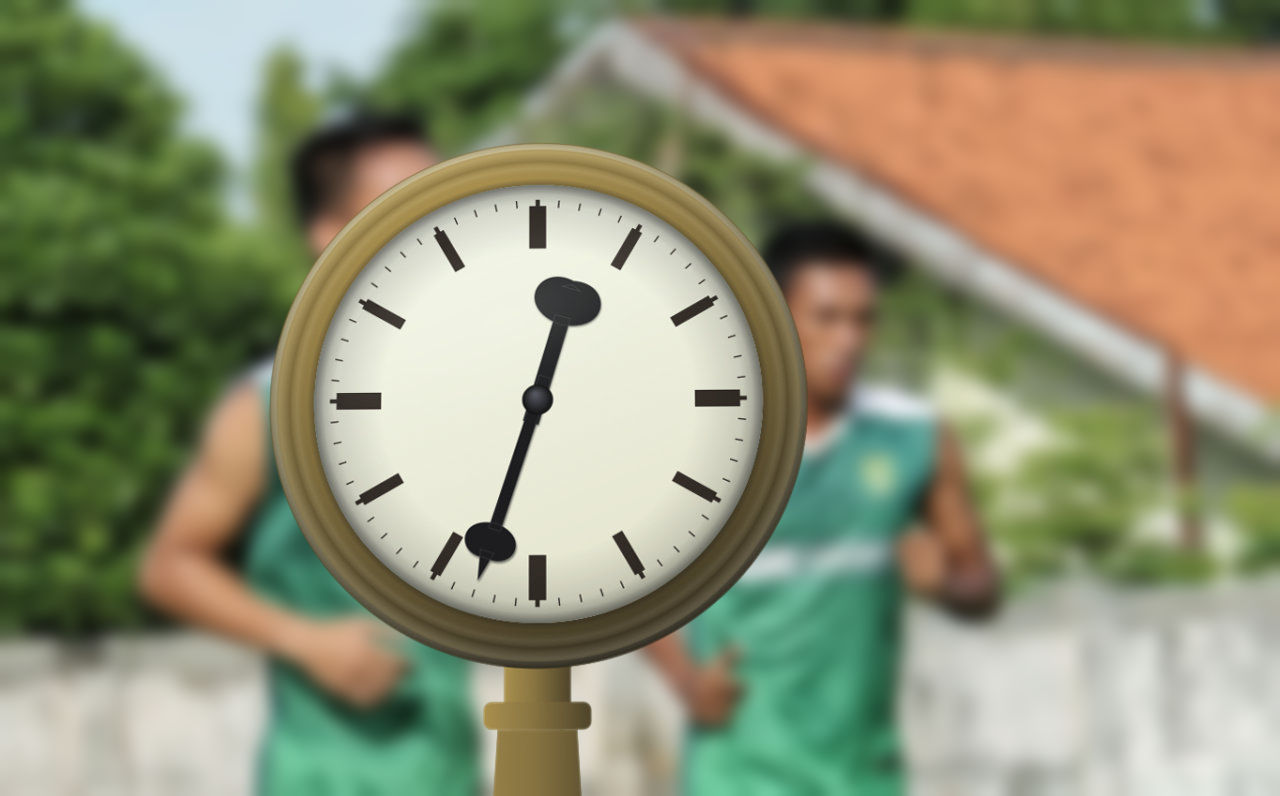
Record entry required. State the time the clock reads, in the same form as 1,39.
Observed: 12,33
